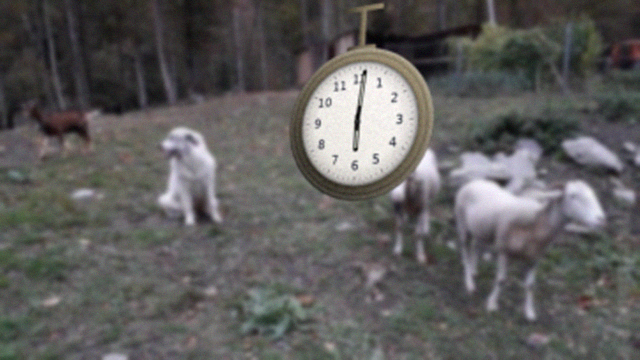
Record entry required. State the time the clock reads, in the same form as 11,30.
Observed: 6,01
